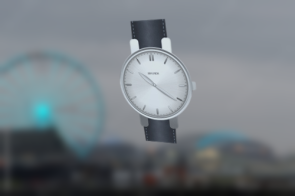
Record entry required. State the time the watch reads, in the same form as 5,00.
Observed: 10,21
